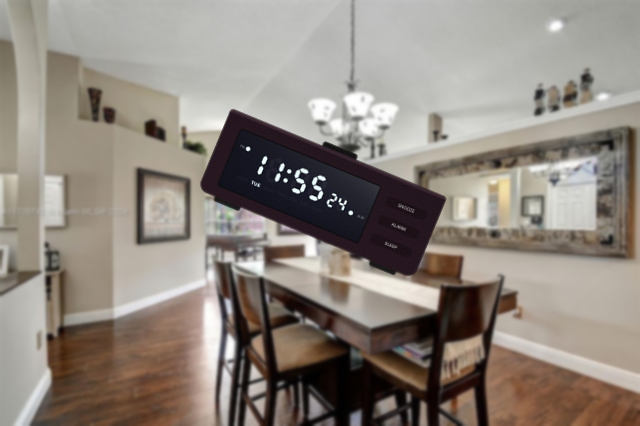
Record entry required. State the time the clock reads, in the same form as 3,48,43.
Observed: 11,55,24
